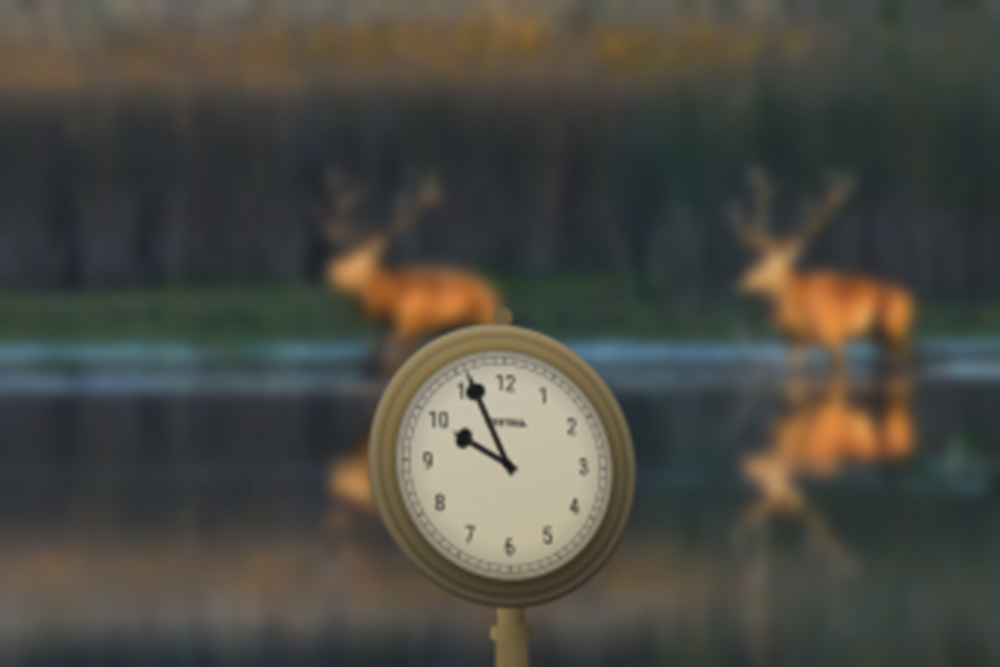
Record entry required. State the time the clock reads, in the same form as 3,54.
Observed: 9,56
